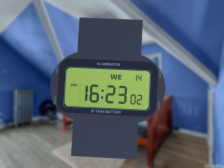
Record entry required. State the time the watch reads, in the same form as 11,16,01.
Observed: 16,23,02
